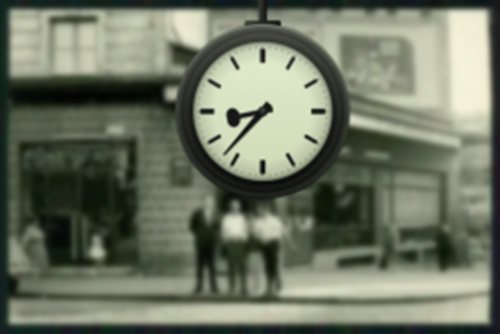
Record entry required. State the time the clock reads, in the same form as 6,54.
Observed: 8,37
